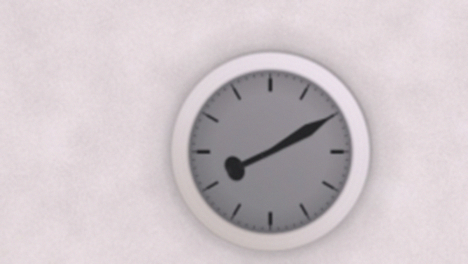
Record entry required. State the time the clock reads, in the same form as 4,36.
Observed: 8,10
